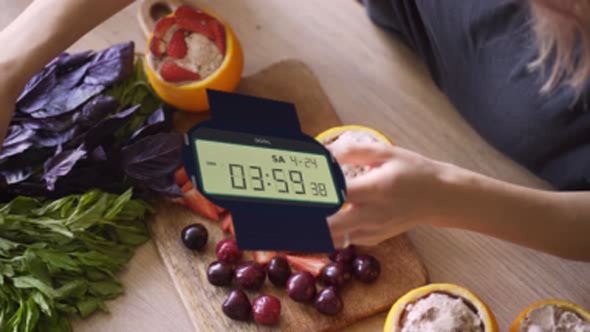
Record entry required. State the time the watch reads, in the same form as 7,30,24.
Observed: 3,59,38
